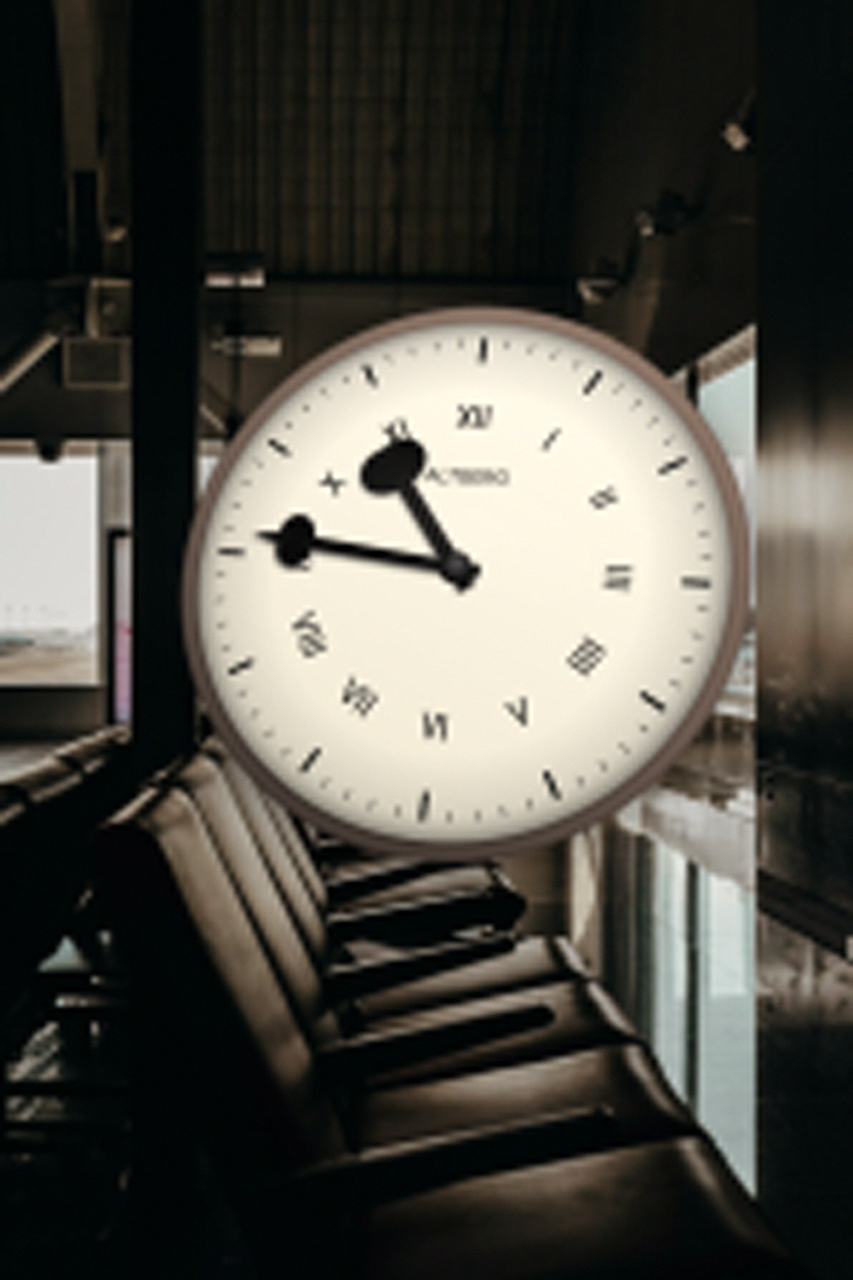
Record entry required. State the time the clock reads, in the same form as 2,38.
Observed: 10,46
